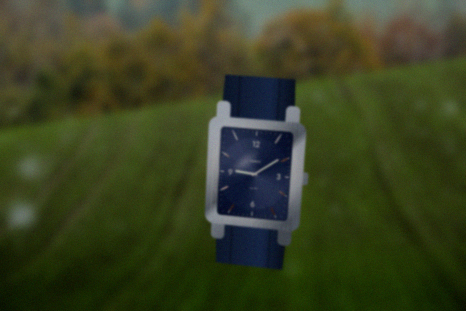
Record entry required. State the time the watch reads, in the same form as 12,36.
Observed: 9,09
